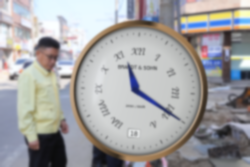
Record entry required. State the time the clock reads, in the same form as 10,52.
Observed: 11,20
